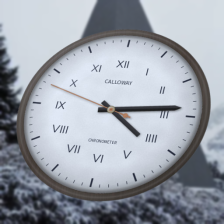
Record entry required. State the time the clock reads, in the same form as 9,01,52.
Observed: 4,13,48
